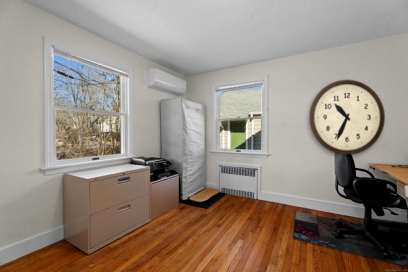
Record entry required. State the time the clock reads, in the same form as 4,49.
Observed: 10,34
